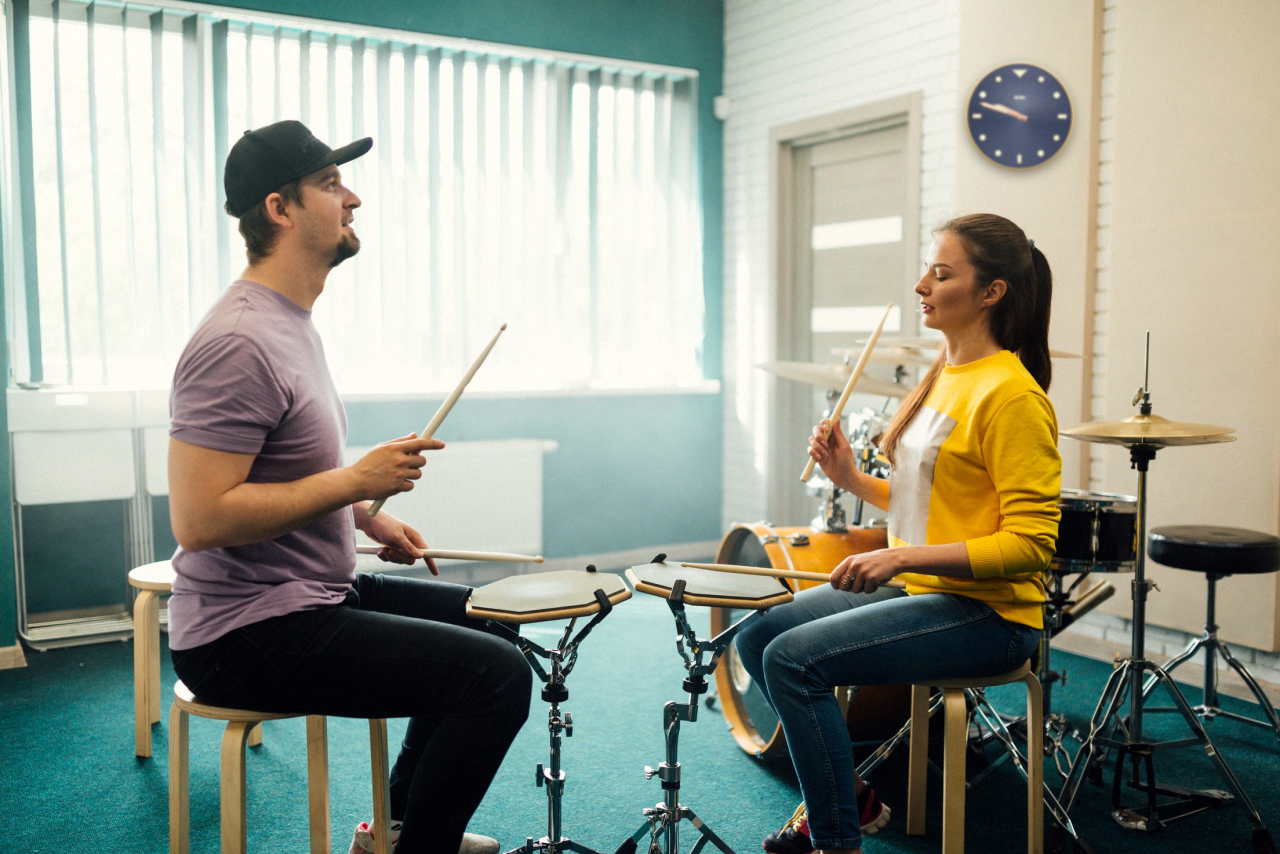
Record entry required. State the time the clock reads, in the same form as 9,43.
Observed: 9,48
